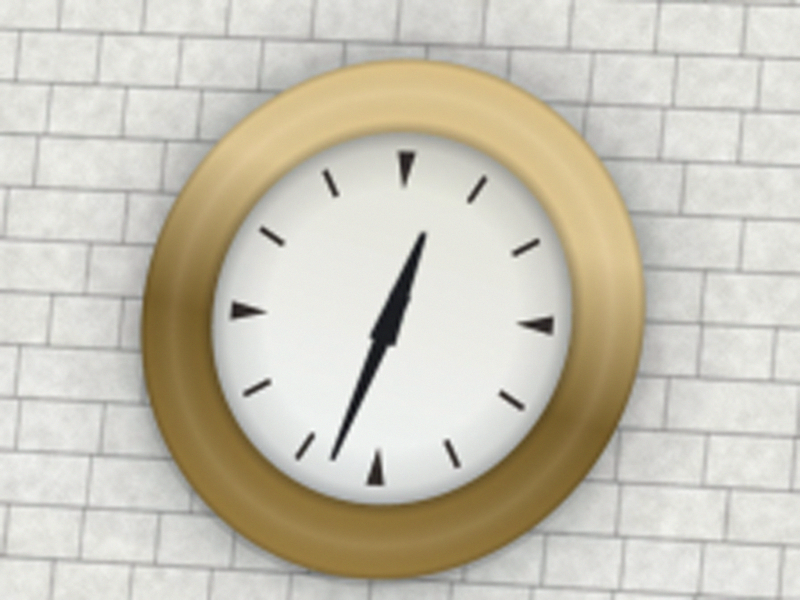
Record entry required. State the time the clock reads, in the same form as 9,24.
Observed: 12,33
